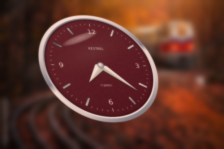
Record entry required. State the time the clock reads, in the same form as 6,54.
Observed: 7,22
